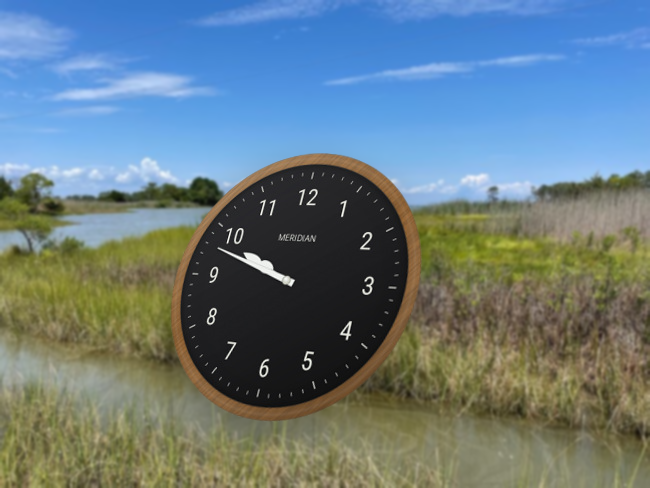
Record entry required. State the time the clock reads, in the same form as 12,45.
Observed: 9,48
